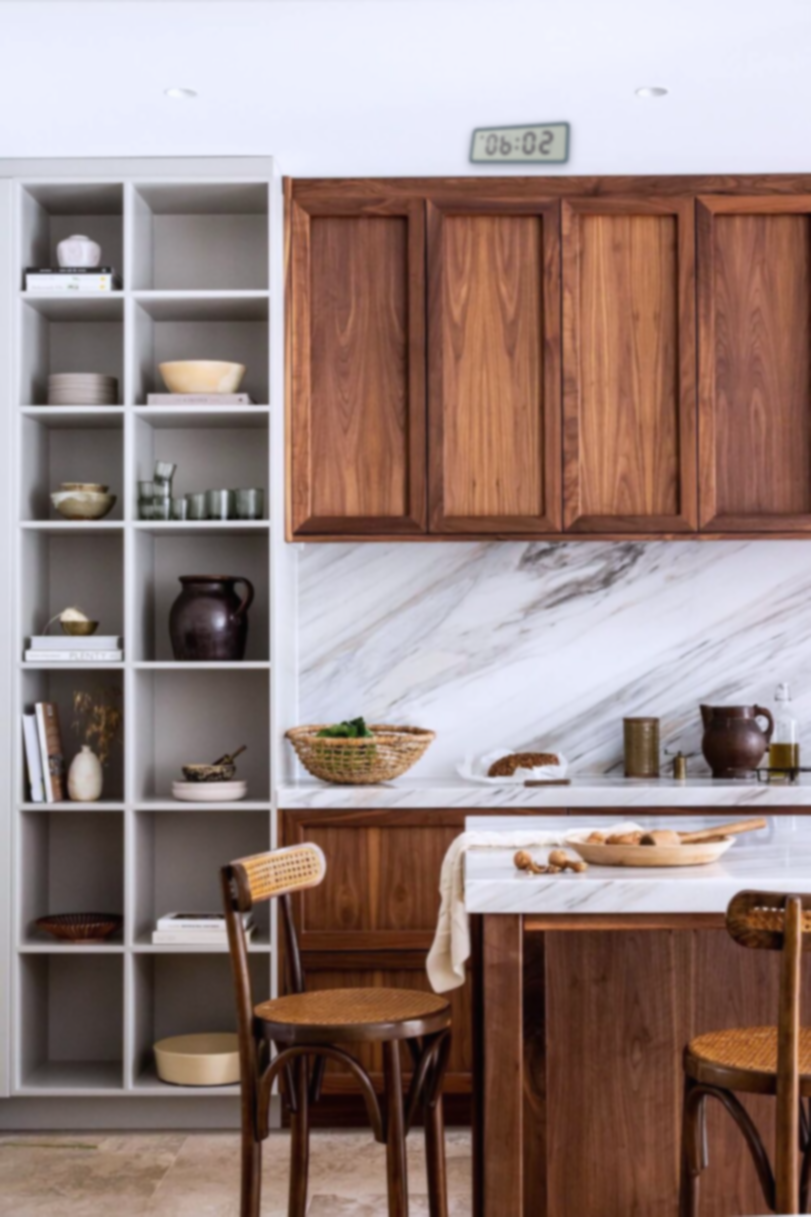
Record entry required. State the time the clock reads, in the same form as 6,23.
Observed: 6,02
